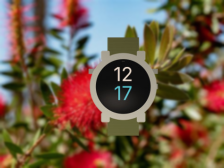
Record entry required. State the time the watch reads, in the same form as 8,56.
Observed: 12,17
